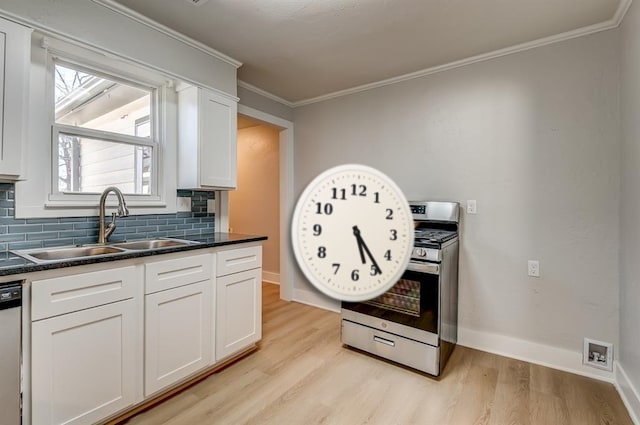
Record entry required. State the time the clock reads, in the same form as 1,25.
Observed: 5,24
